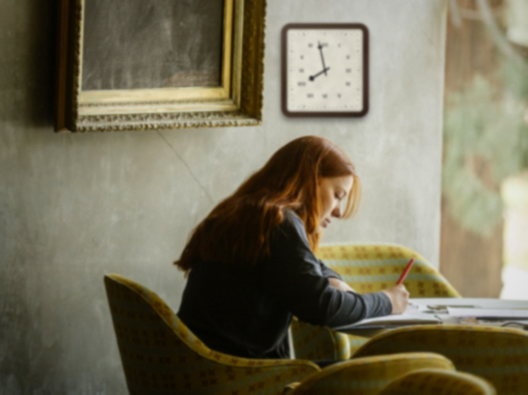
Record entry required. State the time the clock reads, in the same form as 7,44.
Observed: 7,58
